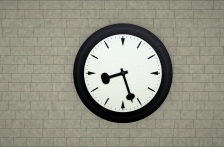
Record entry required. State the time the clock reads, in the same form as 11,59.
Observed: 8,27
